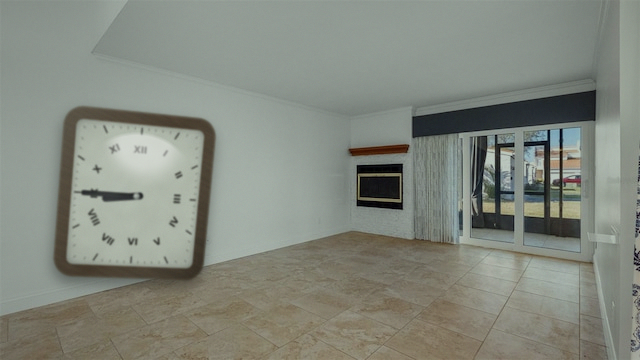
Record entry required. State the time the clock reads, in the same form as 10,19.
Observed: 8,45
